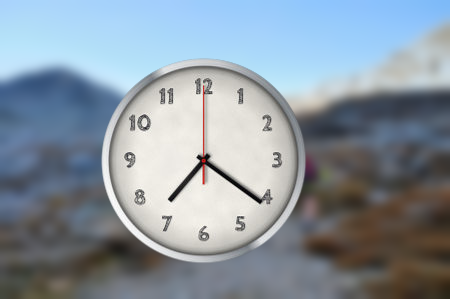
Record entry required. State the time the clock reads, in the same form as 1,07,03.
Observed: 7,21,00
